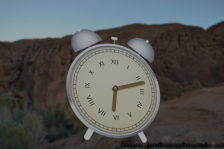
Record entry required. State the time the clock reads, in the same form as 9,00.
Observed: 6,12
